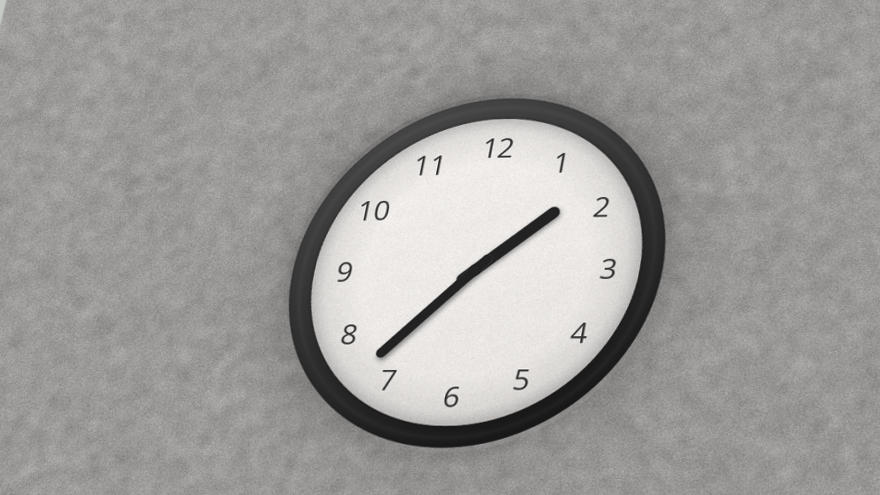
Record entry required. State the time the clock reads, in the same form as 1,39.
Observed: 1,37
